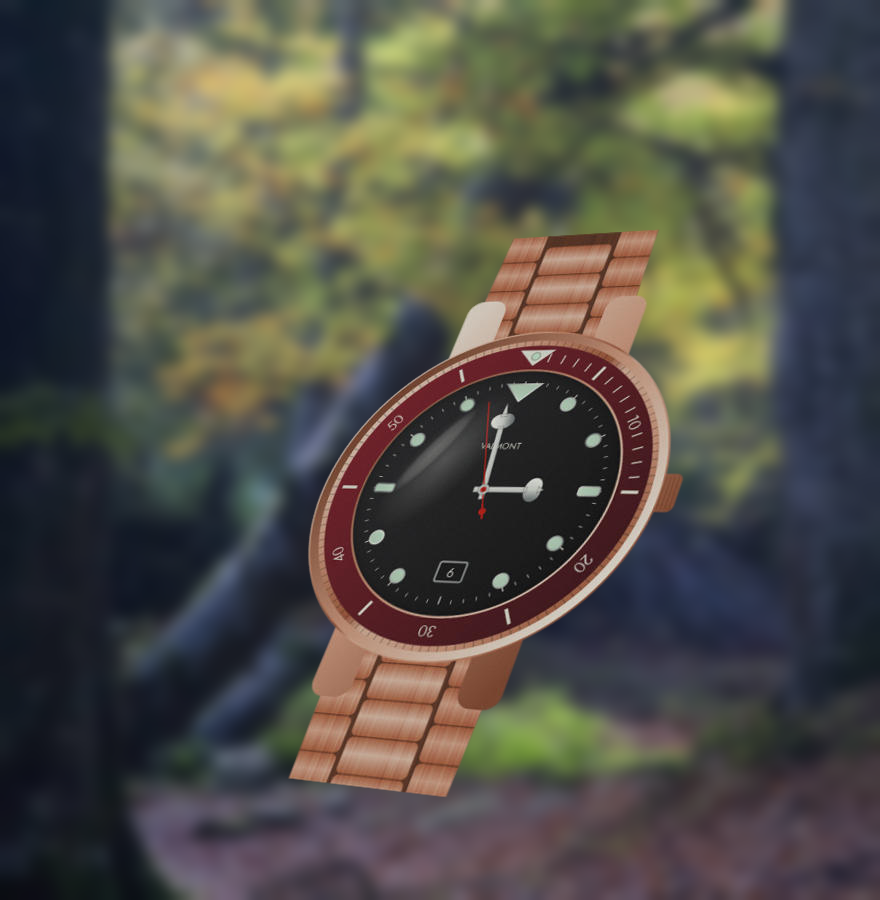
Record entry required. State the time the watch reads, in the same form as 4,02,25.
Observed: 2,58,57
